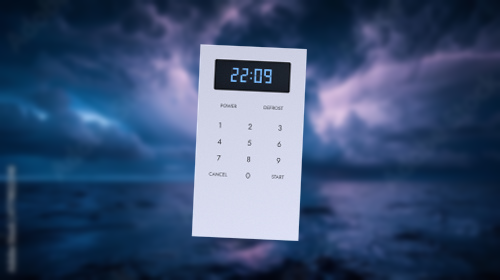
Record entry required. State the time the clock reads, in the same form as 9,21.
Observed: 22,09
